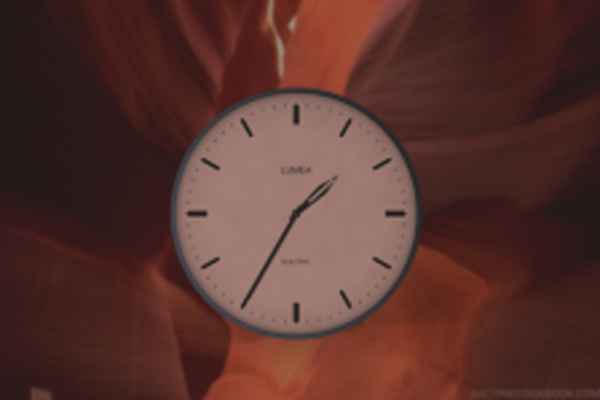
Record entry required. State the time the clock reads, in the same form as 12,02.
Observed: 1,35
